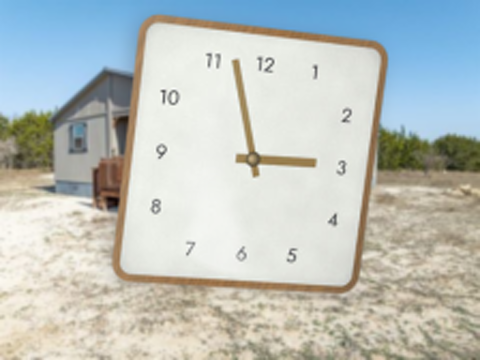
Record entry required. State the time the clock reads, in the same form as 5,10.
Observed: 2,57
